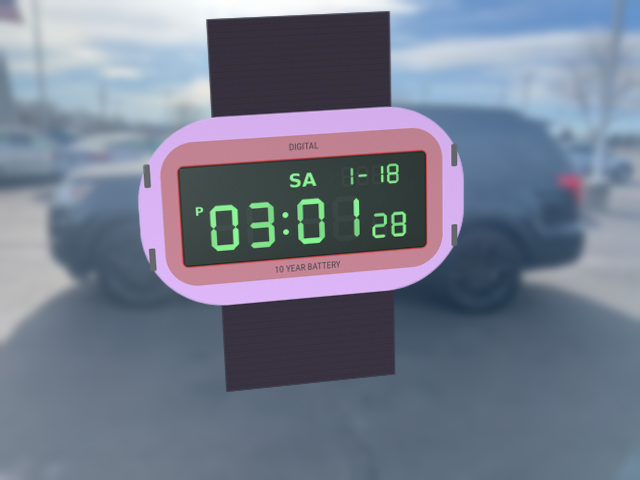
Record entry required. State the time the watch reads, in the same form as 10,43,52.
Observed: 3,01,28
